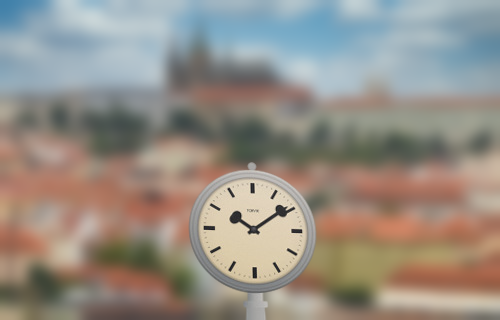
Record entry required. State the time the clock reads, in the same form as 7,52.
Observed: 10,09
